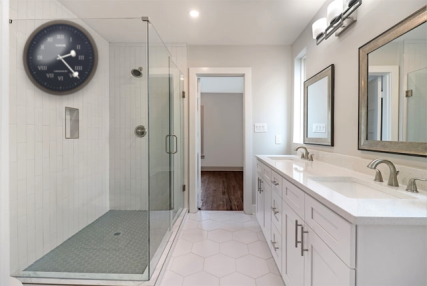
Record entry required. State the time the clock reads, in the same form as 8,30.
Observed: 2,23
